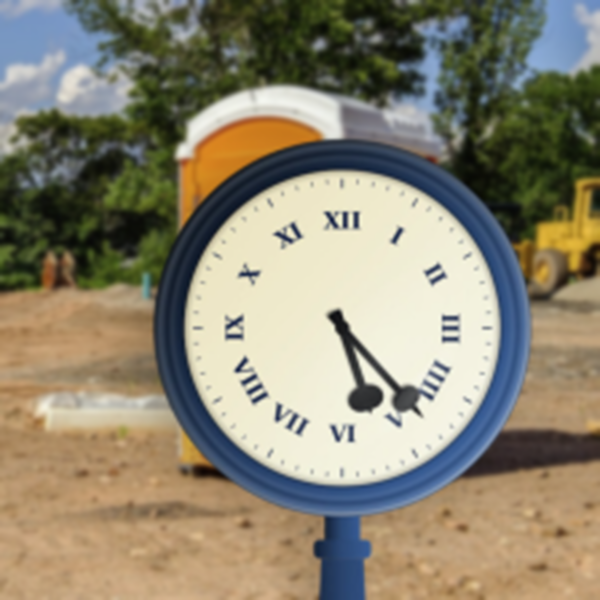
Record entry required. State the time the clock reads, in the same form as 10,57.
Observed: 5,23
